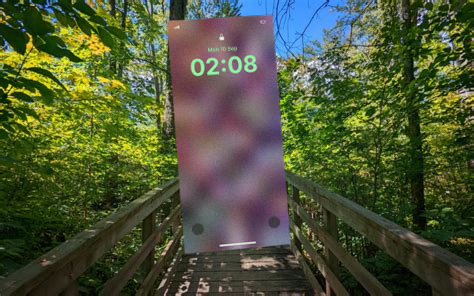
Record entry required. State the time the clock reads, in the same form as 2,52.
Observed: 2,08
